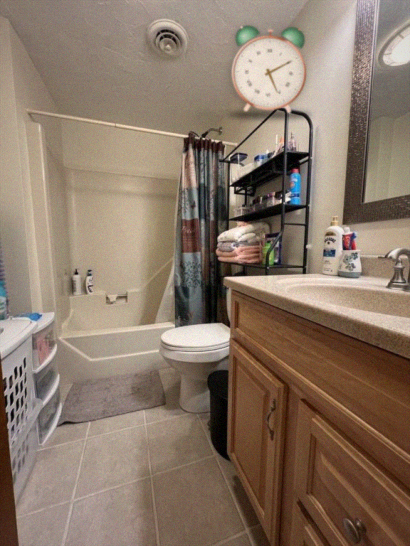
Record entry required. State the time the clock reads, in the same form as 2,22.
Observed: 5,10
